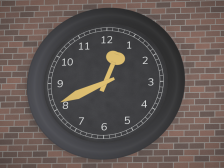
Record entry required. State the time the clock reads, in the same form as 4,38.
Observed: 12,41
